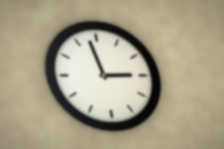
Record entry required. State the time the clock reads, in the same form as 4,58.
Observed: 2,58
